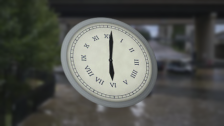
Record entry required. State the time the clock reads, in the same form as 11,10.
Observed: 6,01
